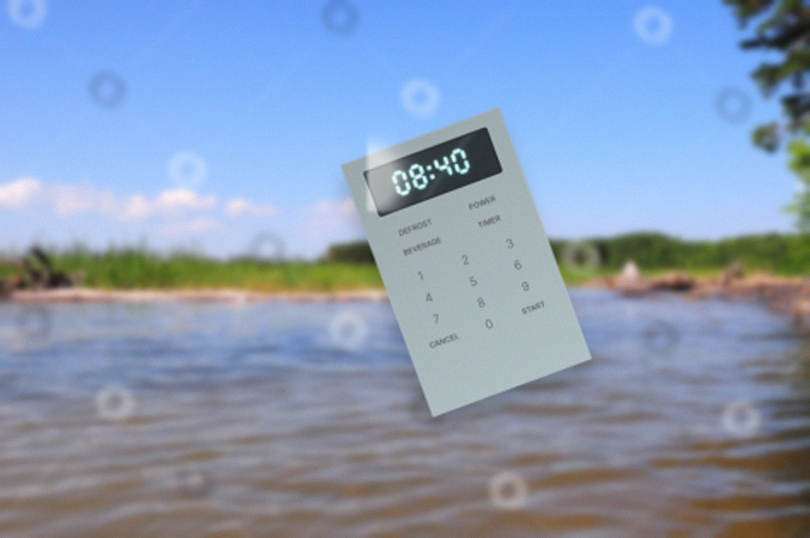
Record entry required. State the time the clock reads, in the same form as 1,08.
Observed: 8,40
